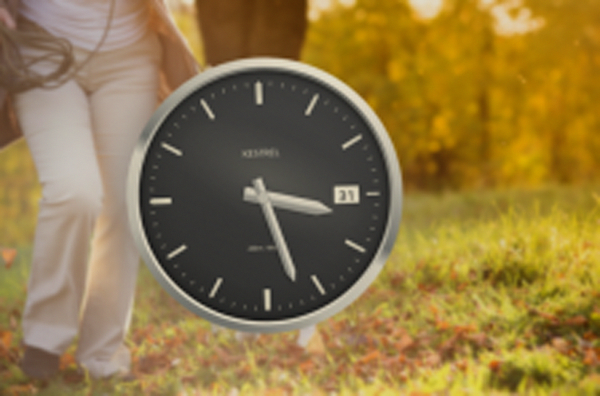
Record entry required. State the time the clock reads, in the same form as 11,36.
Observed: 3,27
